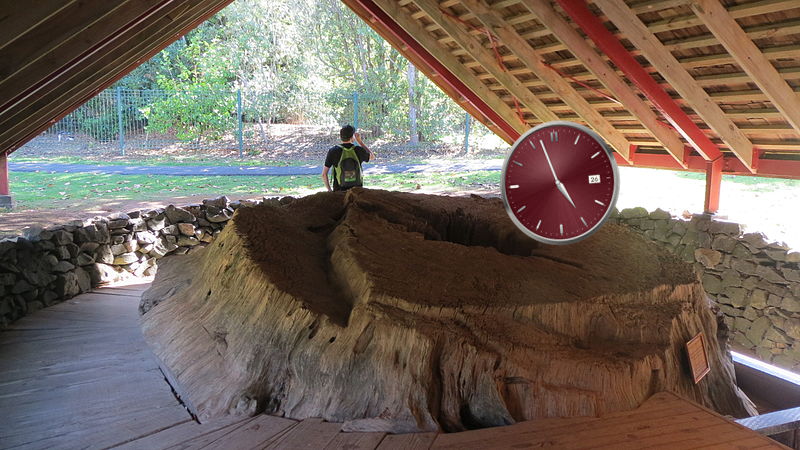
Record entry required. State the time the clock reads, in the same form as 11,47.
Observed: 4,57
